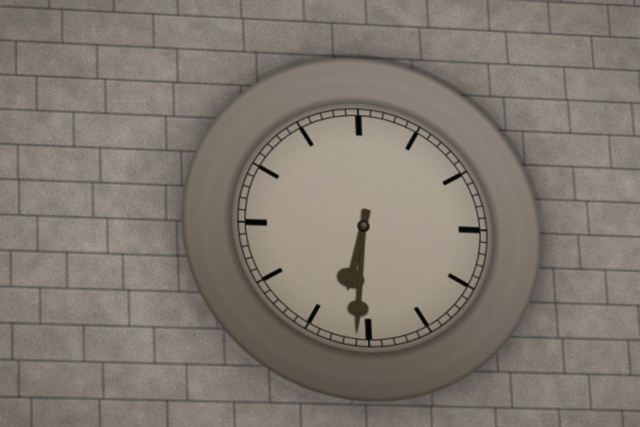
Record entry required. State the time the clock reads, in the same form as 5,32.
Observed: 6,31
